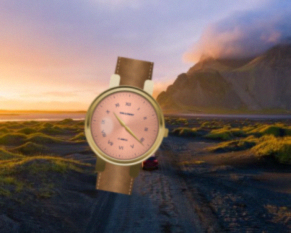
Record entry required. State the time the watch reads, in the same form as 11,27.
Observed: 10,21
